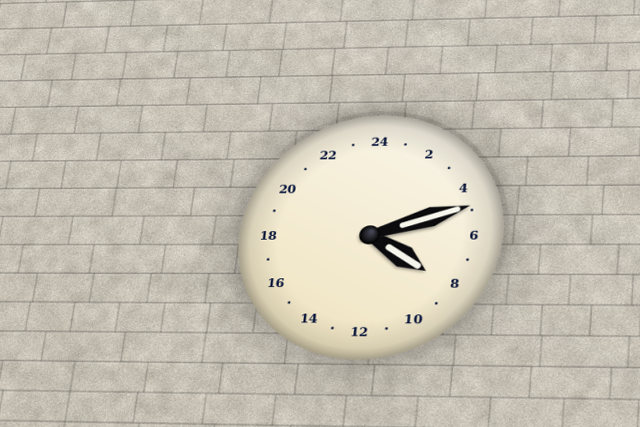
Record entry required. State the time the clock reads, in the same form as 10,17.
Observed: 8,12
